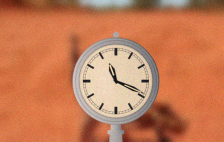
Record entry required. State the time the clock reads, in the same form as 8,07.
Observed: 11,19
